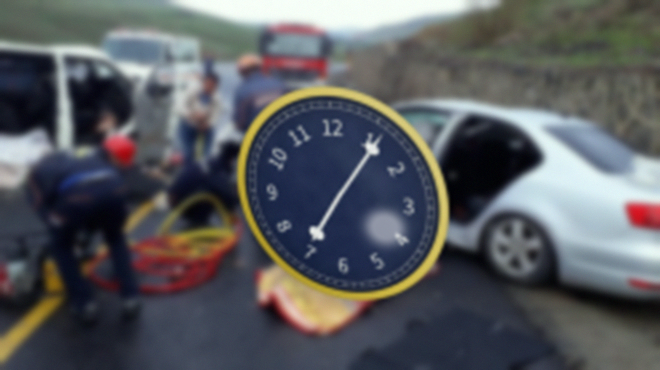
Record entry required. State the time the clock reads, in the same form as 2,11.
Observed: 7,06
